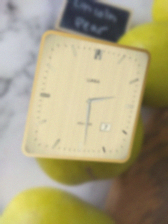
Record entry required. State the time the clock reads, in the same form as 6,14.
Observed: 2,29
